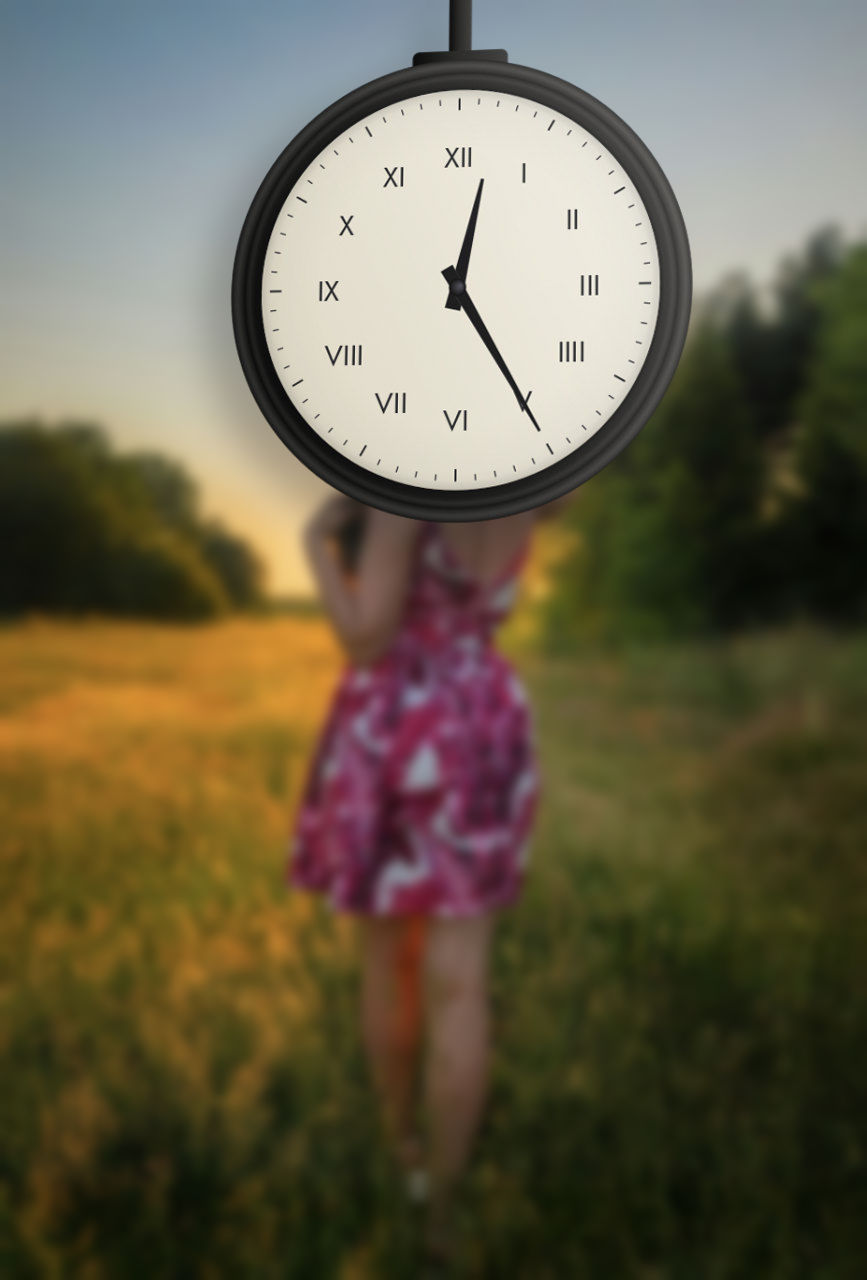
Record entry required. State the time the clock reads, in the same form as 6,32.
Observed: 12,25
